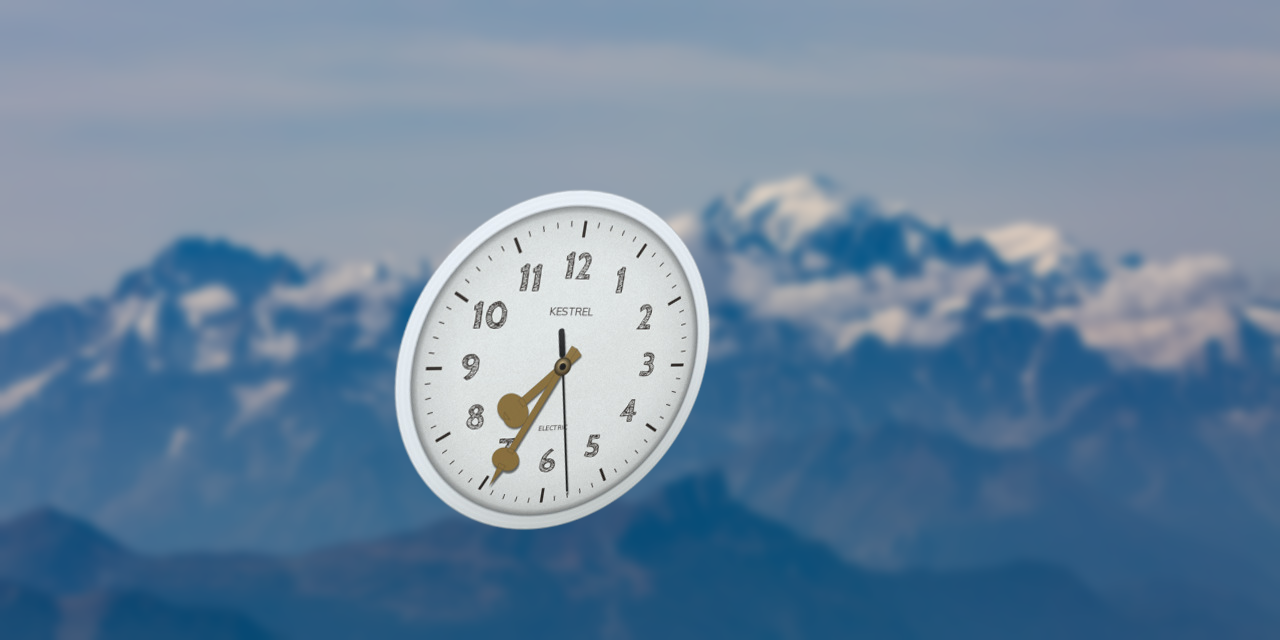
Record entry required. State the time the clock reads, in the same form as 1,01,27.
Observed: 7,34,28
